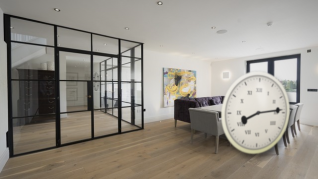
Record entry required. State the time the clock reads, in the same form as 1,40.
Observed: 8,14
